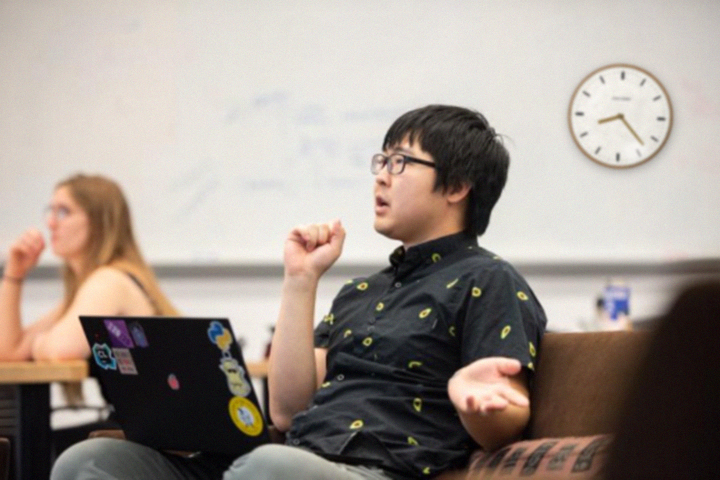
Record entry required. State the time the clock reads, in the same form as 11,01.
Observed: 8,23
